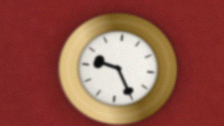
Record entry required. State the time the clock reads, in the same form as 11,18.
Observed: 9,25
